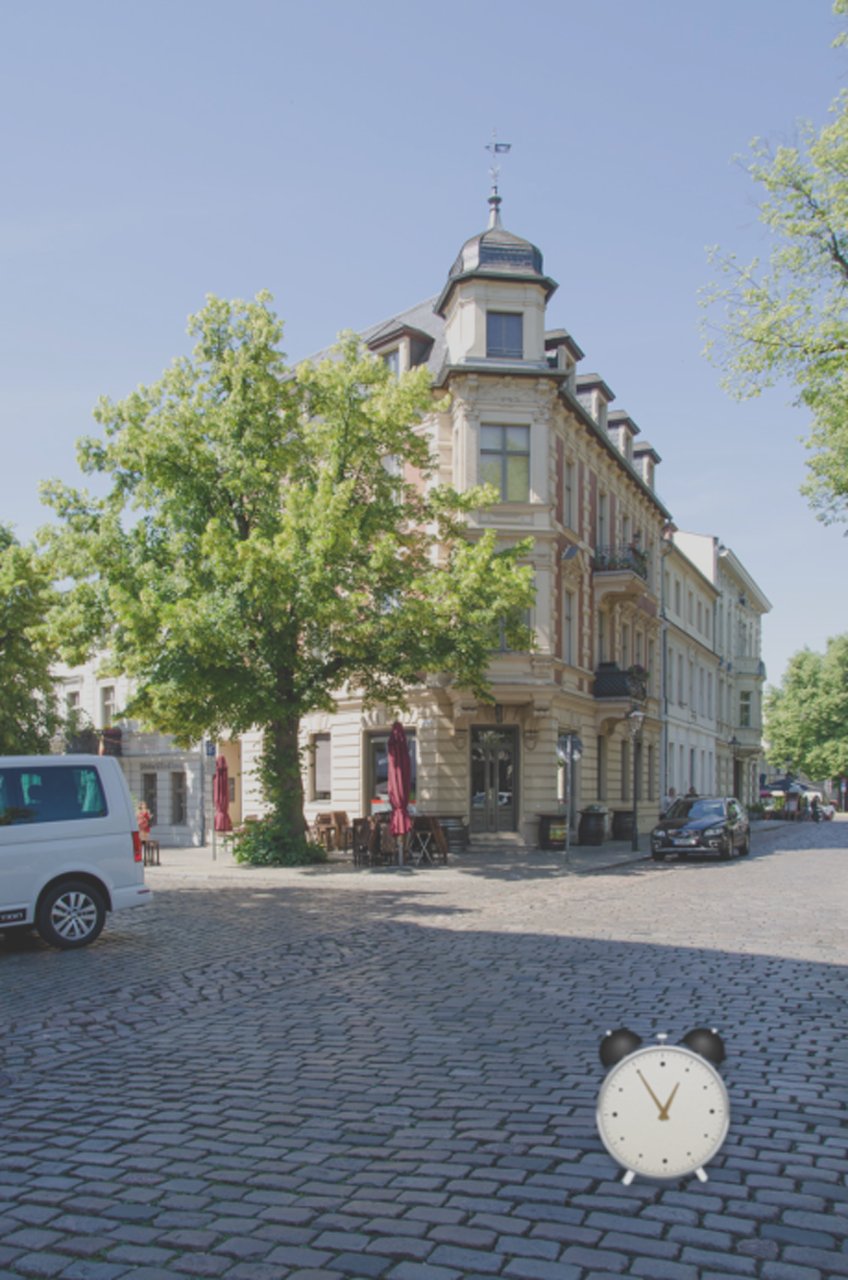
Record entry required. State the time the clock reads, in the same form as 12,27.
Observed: 12,55
